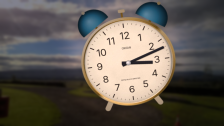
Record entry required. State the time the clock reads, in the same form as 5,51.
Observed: 3,12
